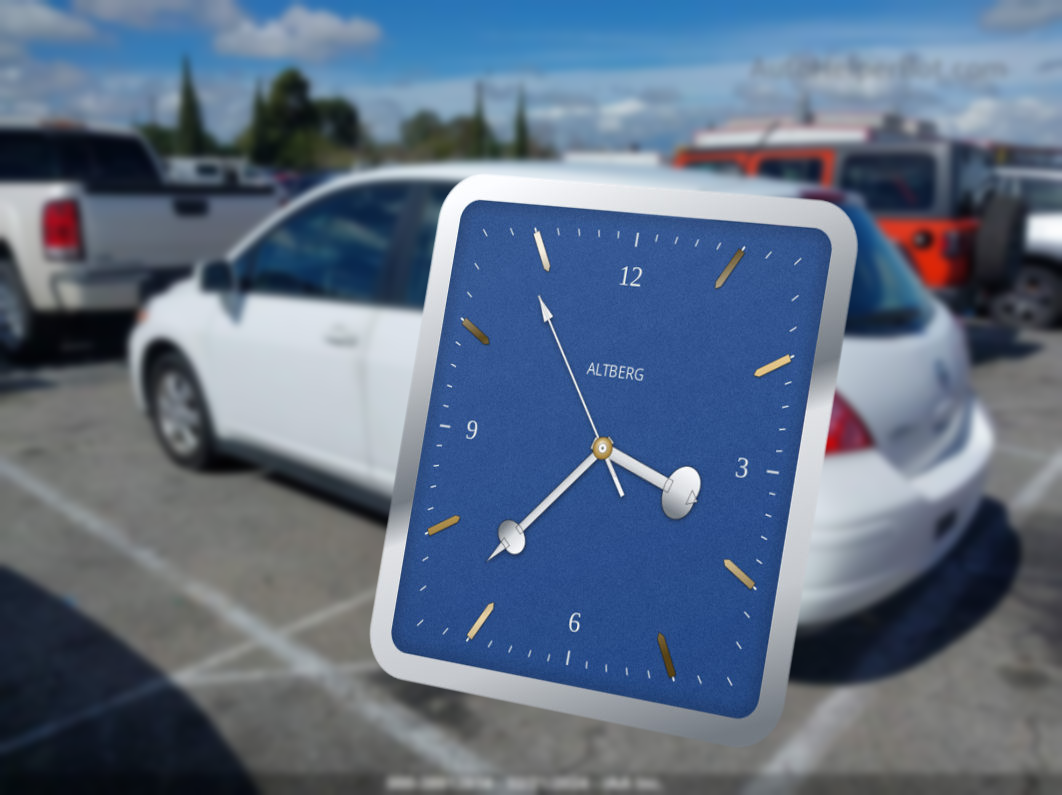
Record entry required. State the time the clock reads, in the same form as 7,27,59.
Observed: 3,36,54
